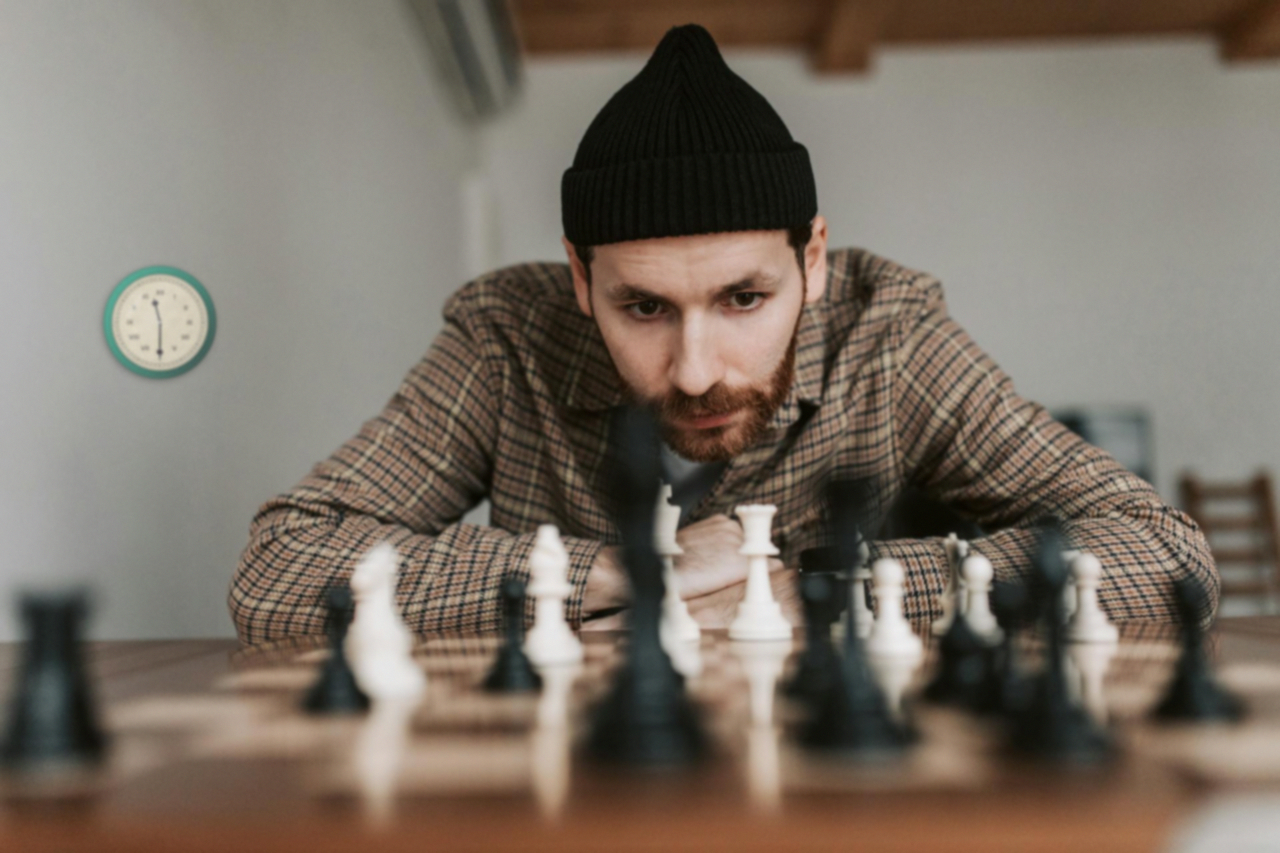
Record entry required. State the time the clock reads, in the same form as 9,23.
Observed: 11,30
